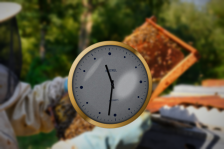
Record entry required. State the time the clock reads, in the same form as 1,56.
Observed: 11,32
